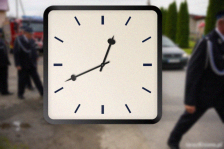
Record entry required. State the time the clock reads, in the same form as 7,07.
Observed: 12,41
